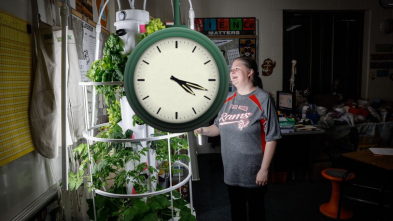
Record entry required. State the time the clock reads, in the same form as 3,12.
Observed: 4,18
